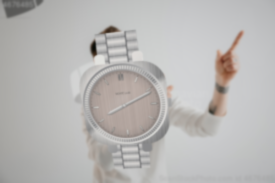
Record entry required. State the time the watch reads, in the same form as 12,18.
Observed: 8,11
